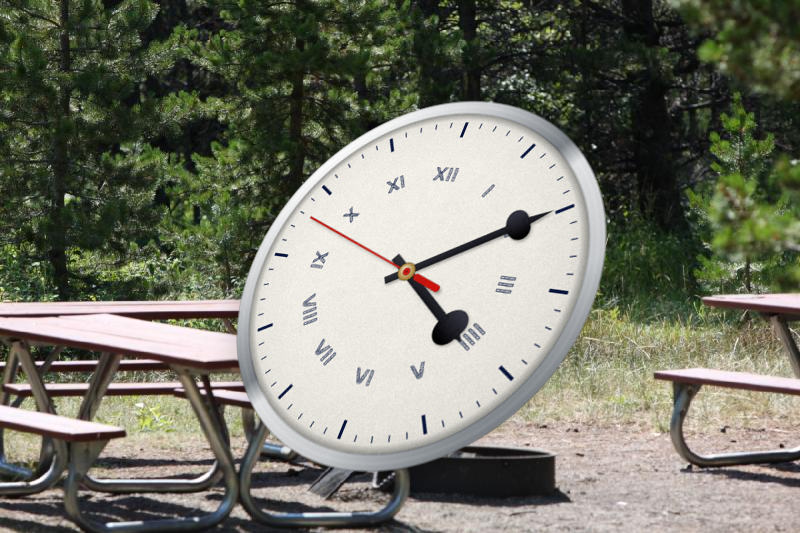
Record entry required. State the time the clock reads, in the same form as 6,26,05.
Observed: 4,09,48
